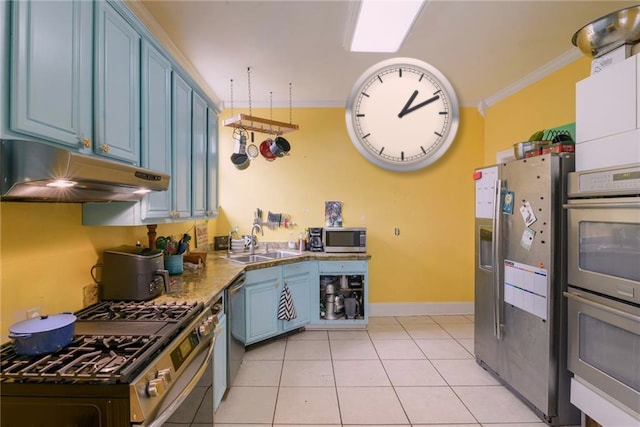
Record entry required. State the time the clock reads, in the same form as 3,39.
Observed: 1,11
